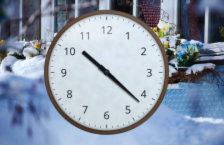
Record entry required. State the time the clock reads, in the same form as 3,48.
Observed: 10,22
